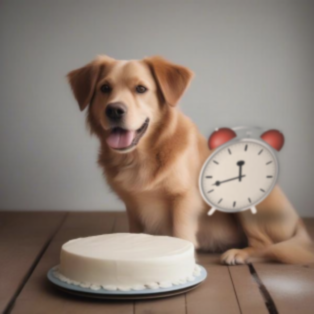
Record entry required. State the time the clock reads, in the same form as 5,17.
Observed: 11,42
